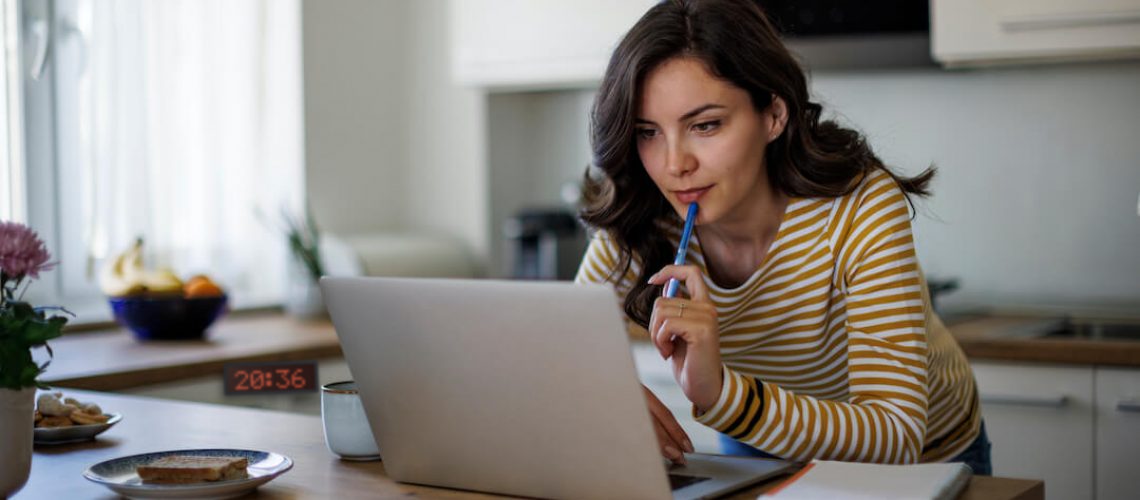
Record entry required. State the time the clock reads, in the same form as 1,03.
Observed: 20,36
